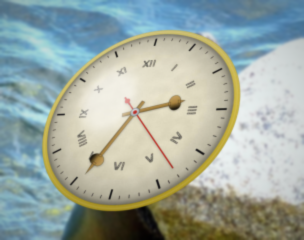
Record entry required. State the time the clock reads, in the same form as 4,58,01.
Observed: 2,34,23
